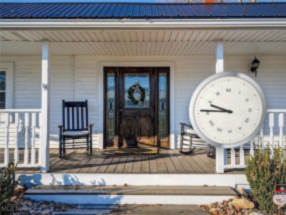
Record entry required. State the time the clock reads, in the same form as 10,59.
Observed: 9,46
